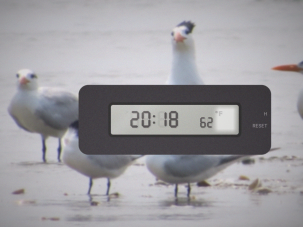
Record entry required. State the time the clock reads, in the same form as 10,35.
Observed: 20,18
